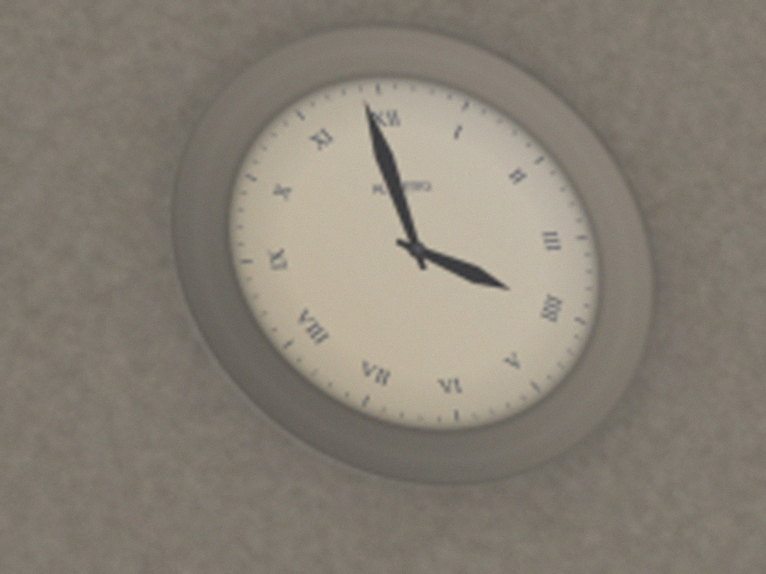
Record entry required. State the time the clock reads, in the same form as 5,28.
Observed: 3,59
